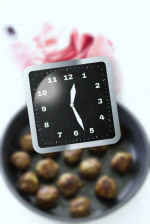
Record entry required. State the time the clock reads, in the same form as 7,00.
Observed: 12,27
